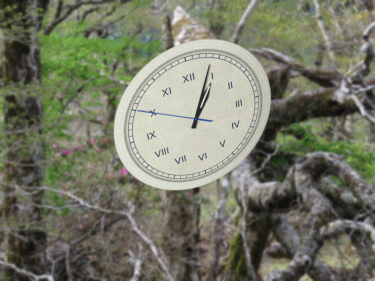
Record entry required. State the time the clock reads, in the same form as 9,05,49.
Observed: 1,03,50
